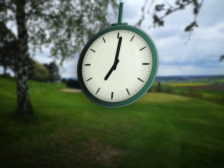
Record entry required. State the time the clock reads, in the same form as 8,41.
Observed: 7,01
